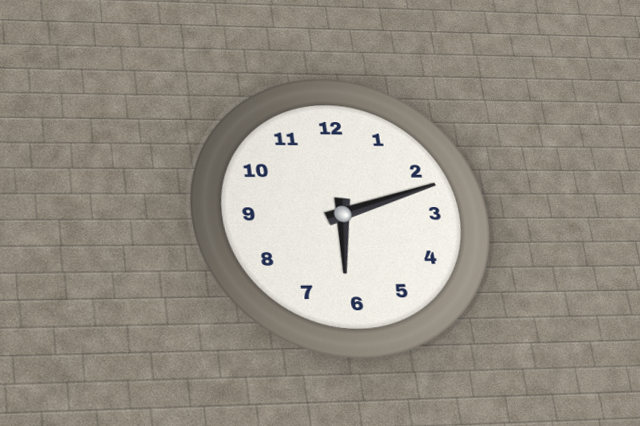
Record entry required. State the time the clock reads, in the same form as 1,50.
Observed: 6,12
